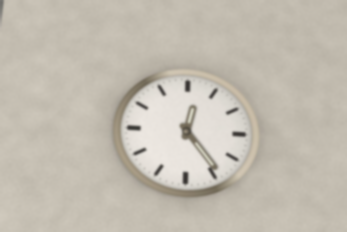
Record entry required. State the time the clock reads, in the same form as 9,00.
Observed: 12,24
